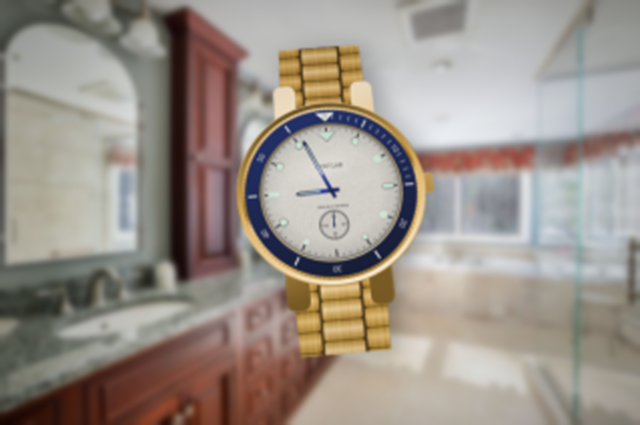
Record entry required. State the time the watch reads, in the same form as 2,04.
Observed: 8,56
